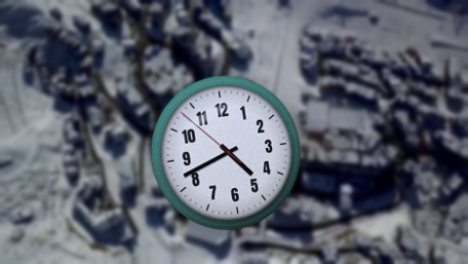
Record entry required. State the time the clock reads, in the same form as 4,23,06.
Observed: 4,41,53
